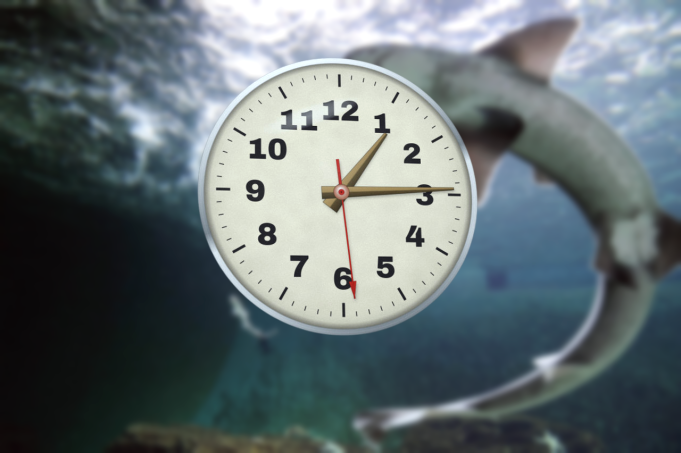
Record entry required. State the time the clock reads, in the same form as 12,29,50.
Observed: 1,14,29
